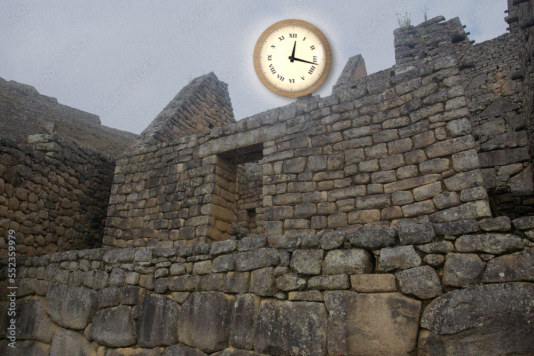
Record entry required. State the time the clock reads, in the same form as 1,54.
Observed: 12,17
